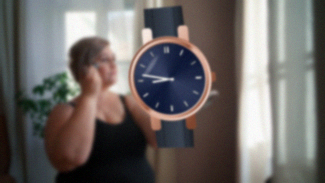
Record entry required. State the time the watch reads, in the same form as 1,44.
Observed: 8,47
